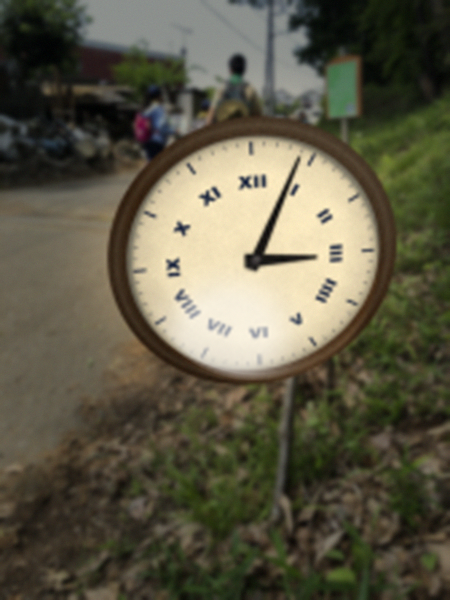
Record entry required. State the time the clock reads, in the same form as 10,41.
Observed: 3,04
